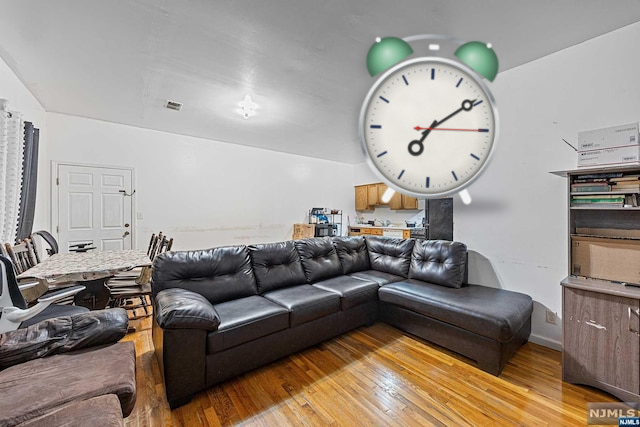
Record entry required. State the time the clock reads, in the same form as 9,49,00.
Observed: 7,09,15
